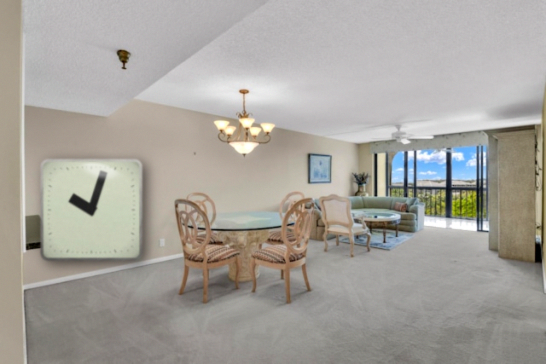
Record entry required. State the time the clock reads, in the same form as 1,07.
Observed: 10,03
